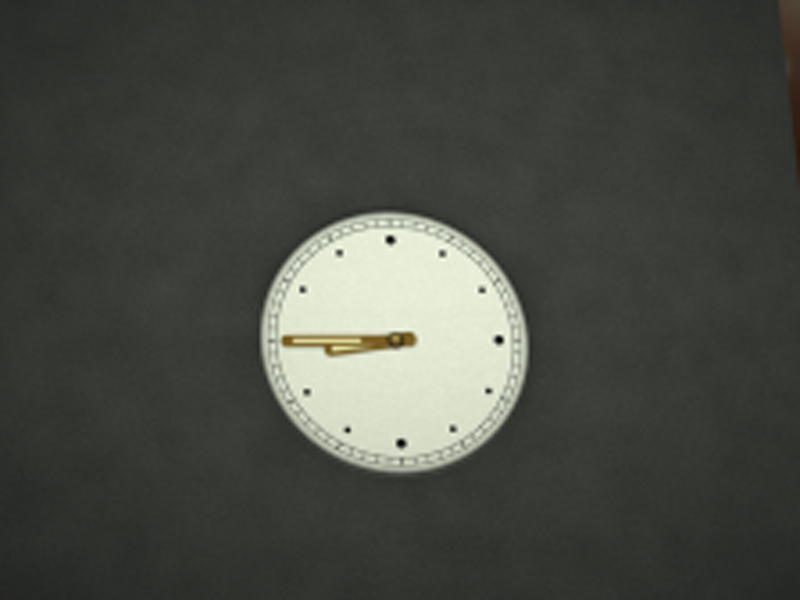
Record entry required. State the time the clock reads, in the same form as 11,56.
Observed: 8,45
